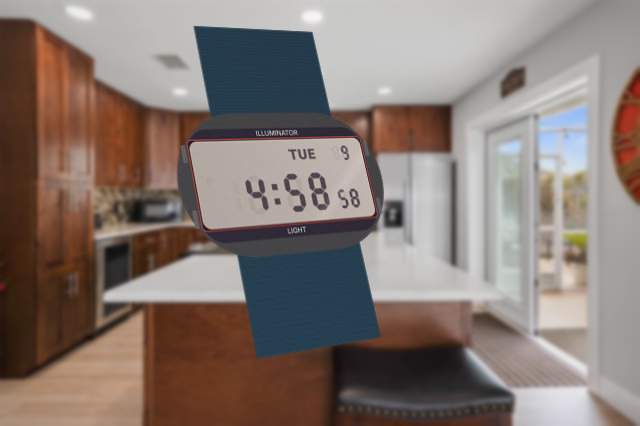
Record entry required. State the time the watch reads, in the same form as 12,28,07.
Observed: 4,58,58
